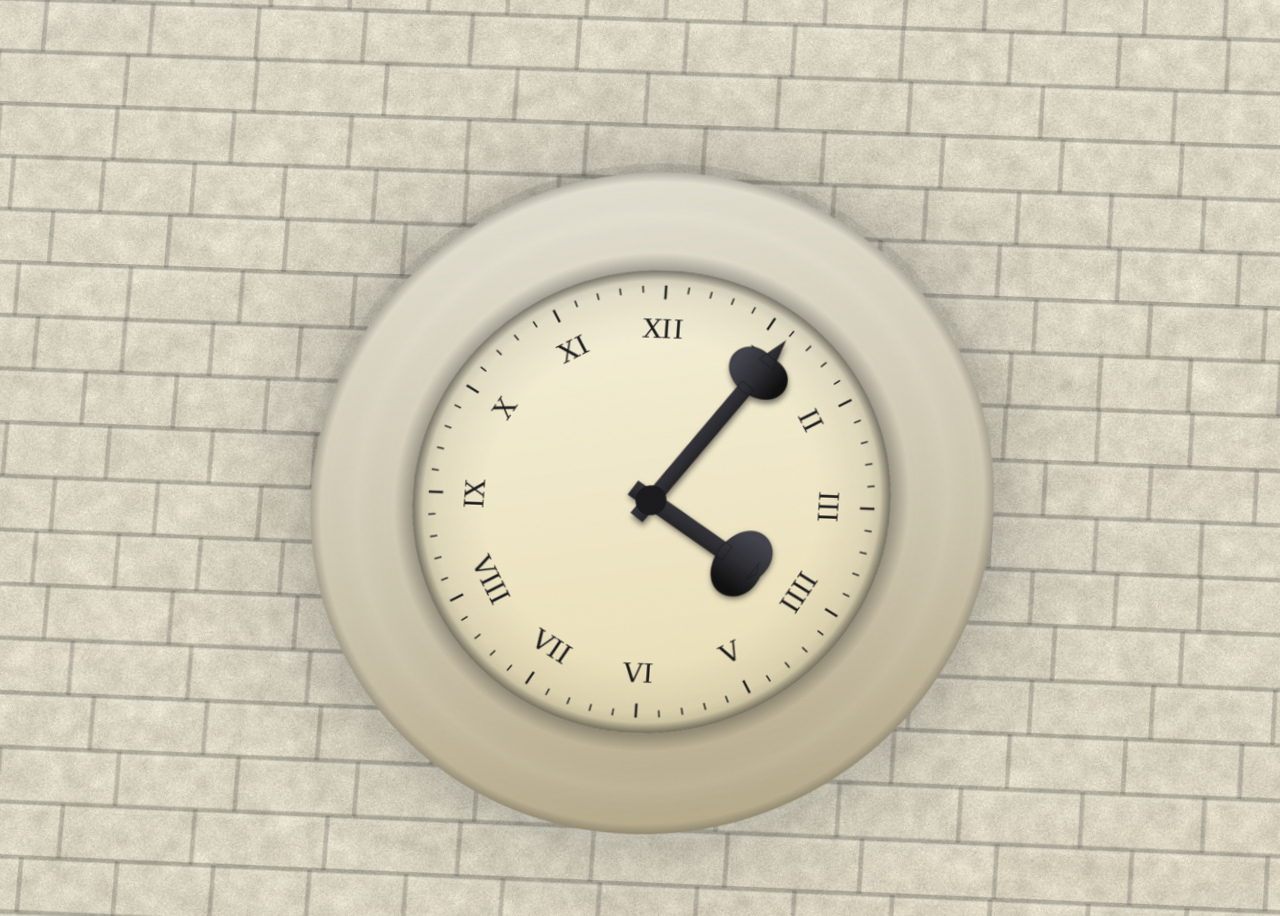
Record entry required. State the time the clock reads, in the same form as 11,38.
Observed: 4,06
